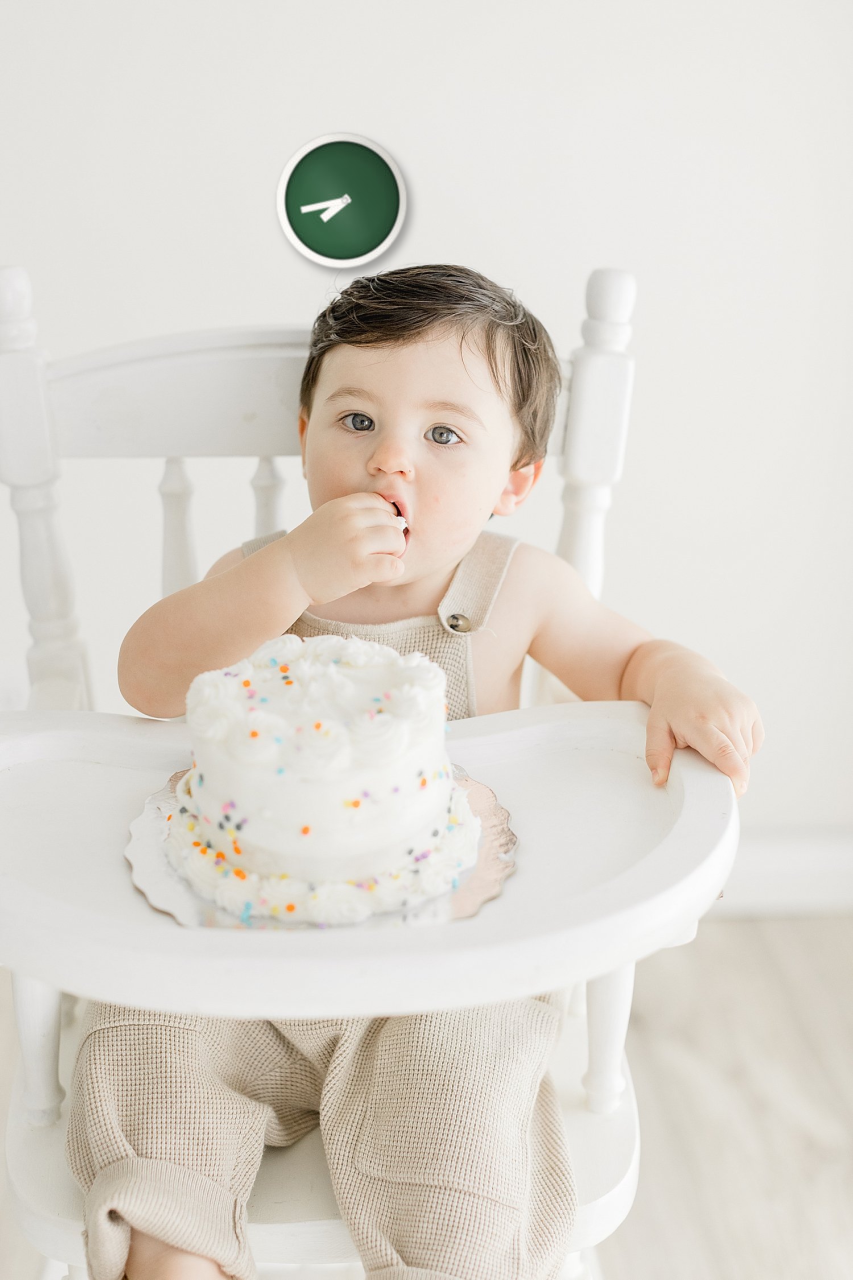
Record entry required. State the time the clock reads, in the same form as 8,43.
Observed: 7,43
